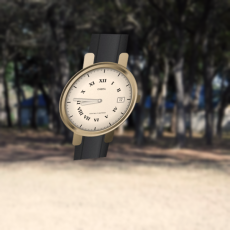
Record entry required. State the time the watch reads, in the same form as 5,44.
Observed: 8,46
